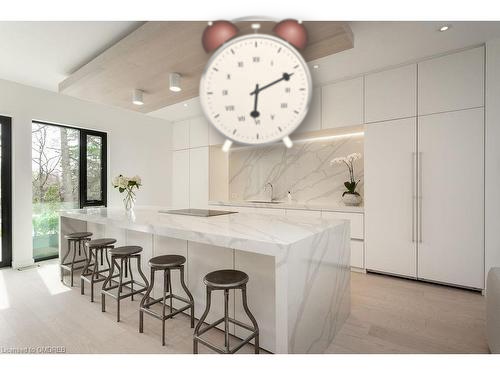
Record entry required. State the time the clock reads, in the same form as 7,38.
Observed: 6,11
